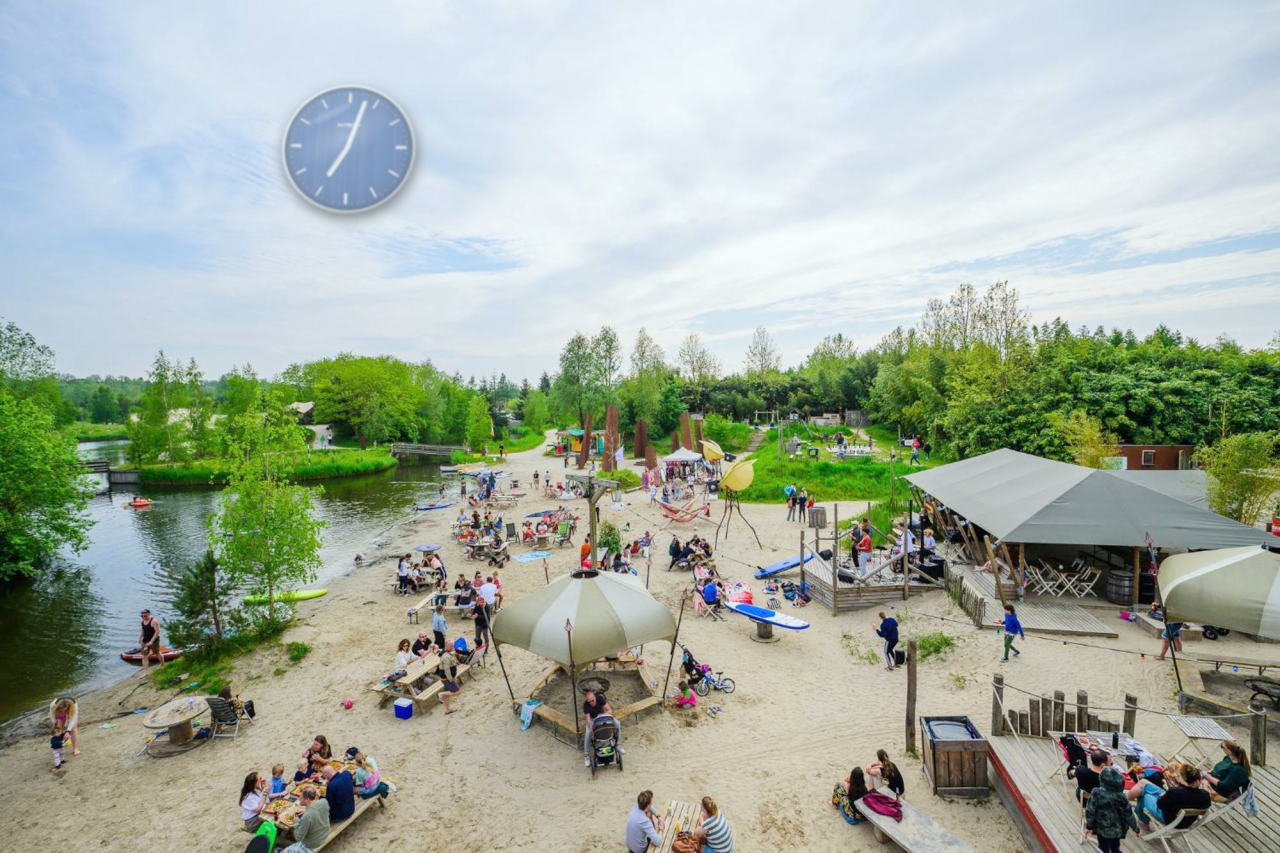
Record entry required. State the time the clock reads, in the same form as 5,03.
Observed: 7,03
